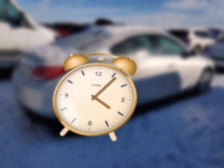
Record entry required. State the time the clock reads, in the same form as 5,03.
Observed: 4,06
